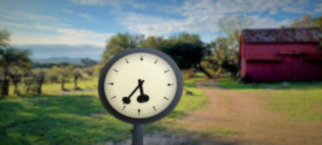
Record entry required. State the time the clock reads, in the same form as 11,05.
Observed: 5,36
